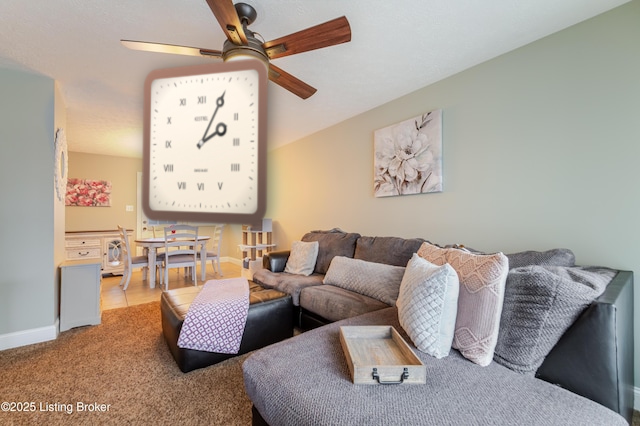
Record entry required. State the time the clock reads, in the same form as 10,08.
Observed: 2,05
